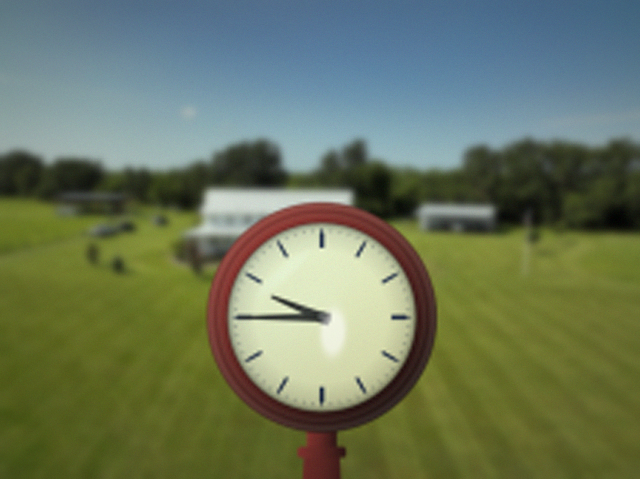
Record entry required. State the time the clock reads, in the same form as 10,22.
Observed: 9,45
